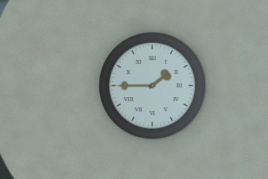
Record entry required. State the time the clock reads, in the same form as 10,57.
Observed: 1,45
